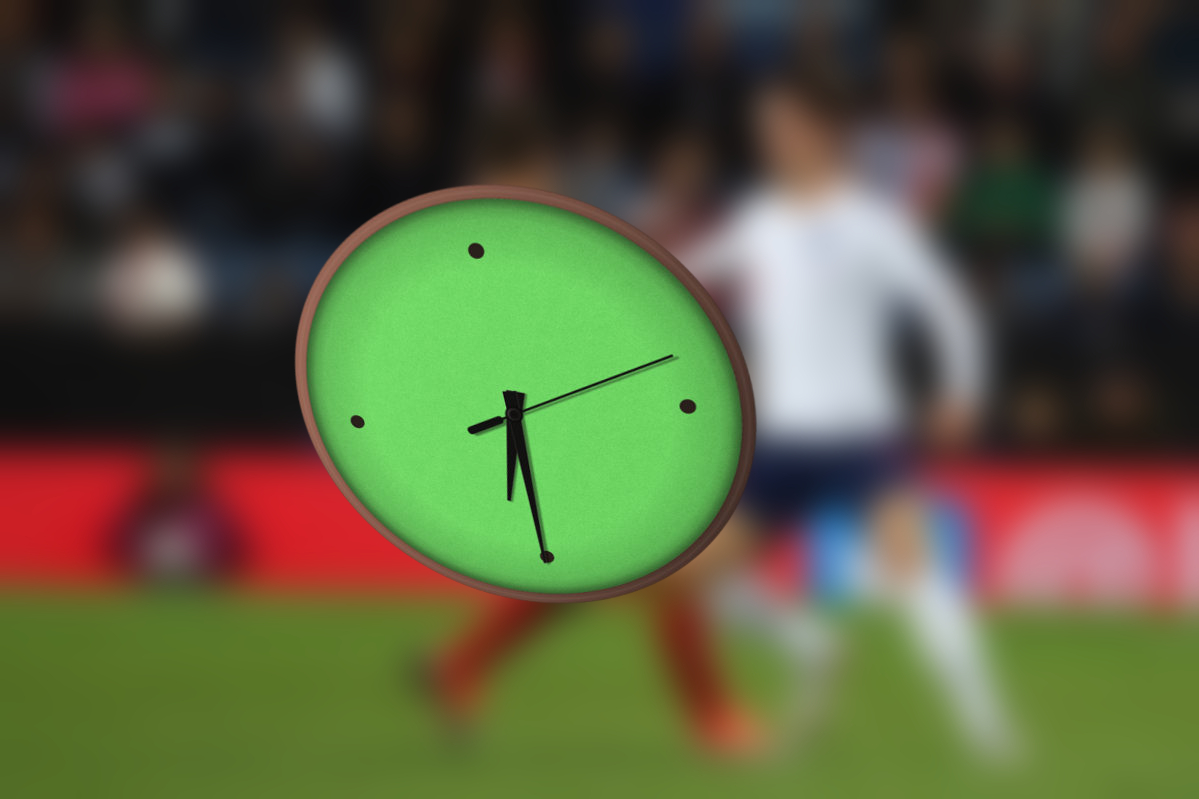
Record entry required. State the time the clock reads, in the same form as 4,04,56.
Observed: 6,30,12
